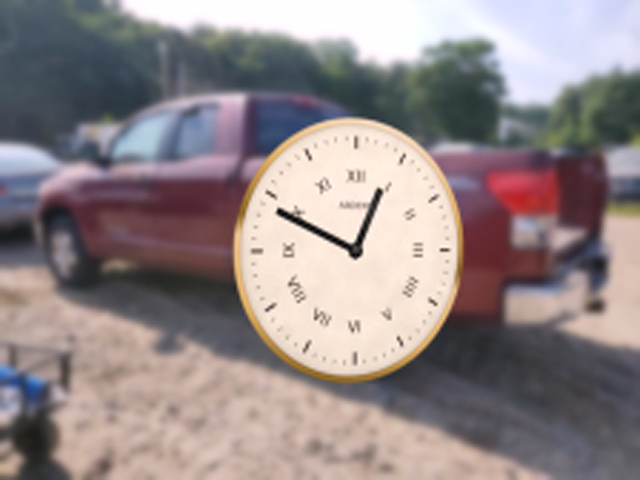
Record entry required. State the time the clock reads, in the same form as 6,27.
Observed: 12,49
